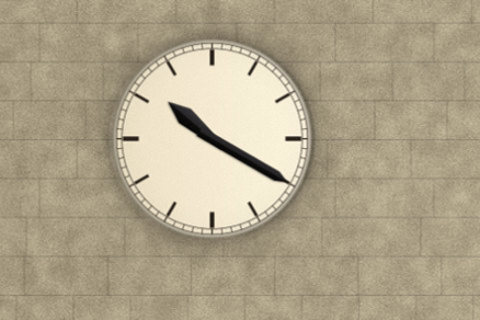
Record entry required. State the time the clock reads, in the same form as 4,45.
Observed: 10,20
